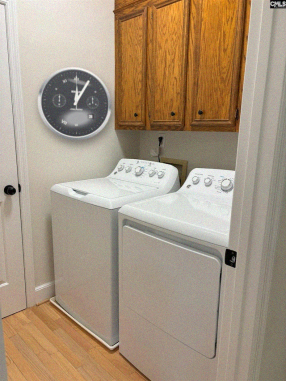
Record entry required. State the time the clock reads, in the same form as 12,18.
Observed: 12,05
